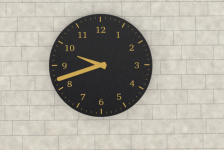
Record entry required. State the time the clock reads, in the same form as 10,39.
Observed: 9,42
